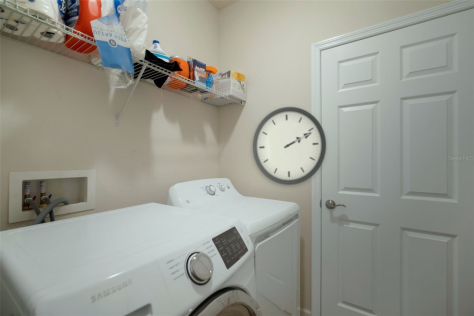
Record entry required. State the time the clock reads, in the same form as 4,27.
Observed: 2,11
